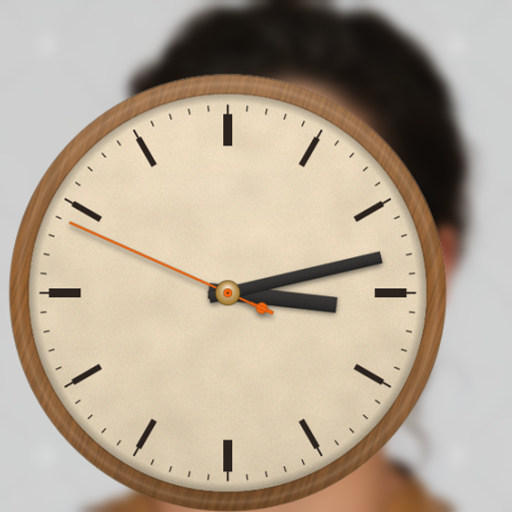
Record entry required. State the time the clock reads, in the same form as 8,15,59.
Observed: 3,12,49
